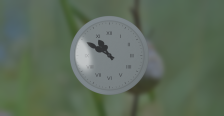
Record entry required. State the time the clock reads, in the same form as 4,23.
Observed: 10,50
